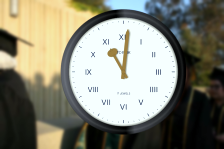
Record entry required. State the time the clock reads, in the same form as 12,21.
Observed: 11,01
